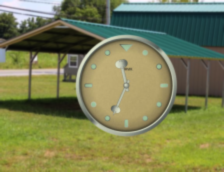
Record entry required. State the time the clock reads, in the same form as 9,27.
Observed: 11,34
